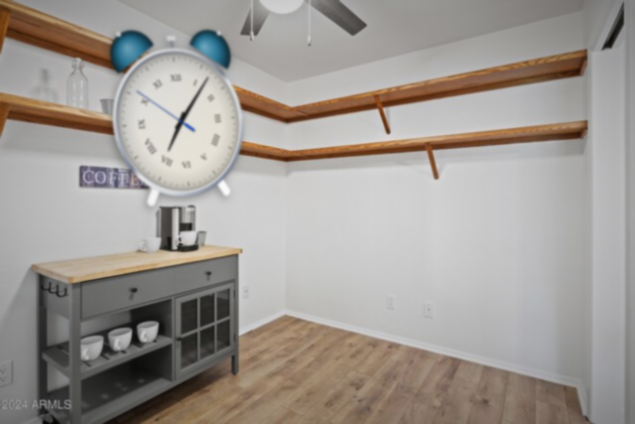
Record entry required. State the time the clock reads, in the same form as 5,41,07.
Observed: 7,06,51
